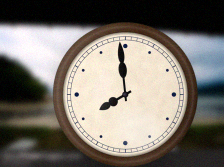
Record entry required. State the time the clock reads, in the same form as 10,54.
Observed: 7,59
